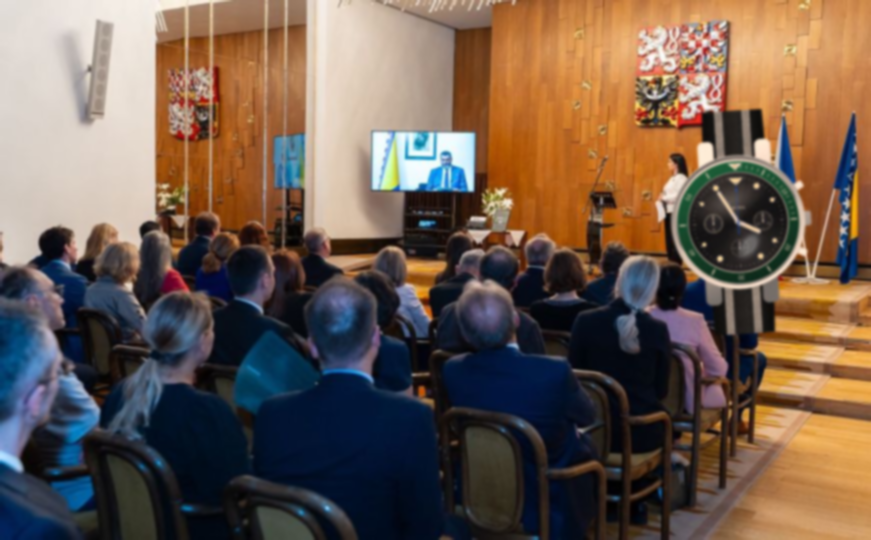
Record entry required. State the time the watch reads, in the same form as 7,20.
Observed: 3,55
